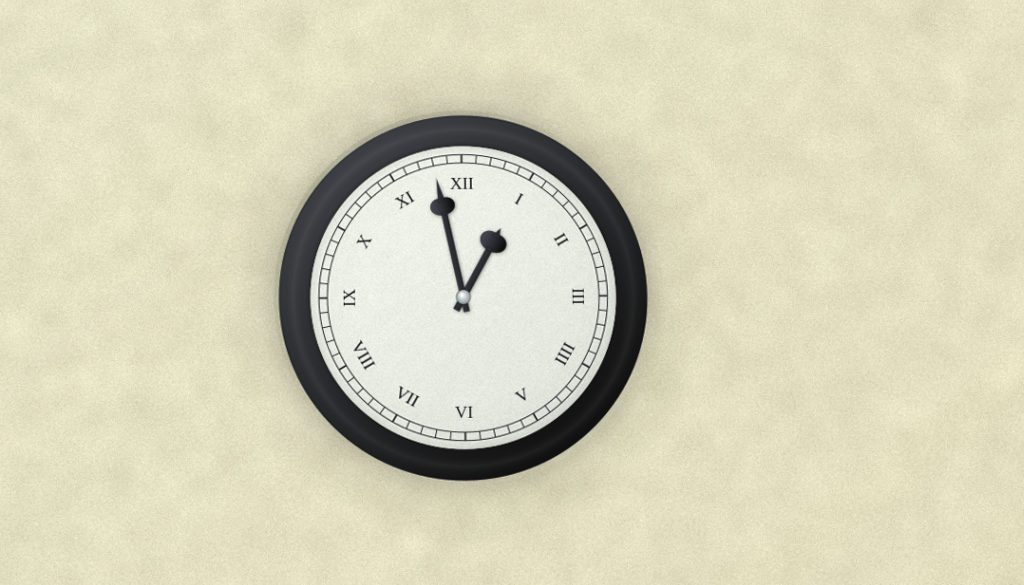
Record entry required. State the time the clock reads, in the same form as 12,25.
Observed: 12,58
